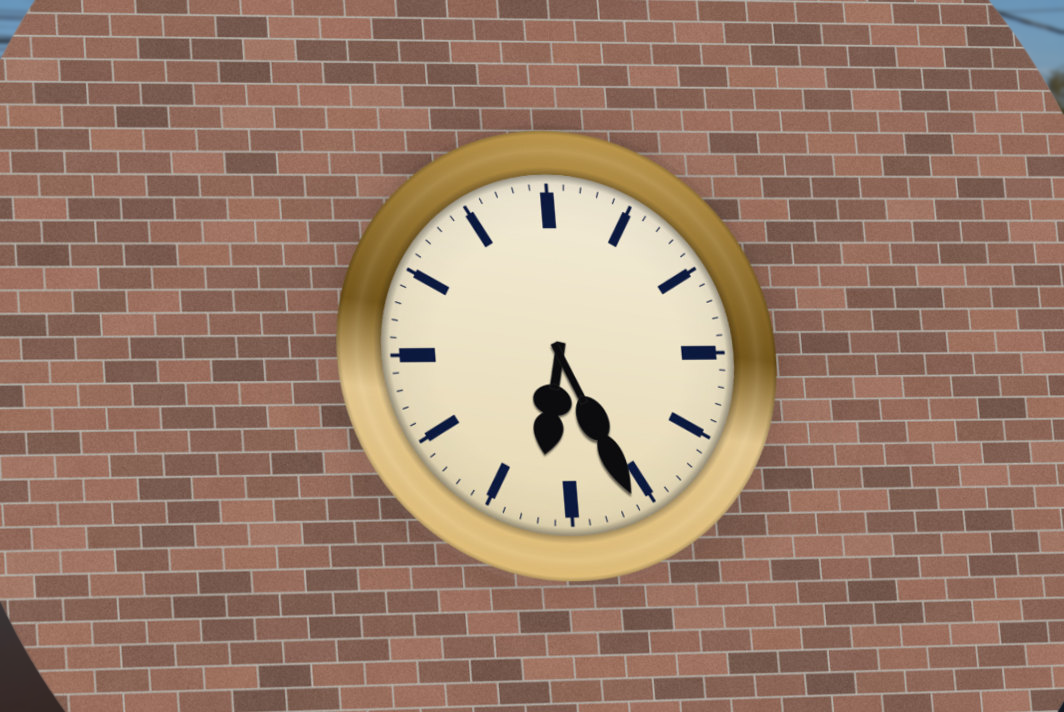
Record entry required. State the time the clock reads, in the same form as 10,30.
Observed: 6,26
